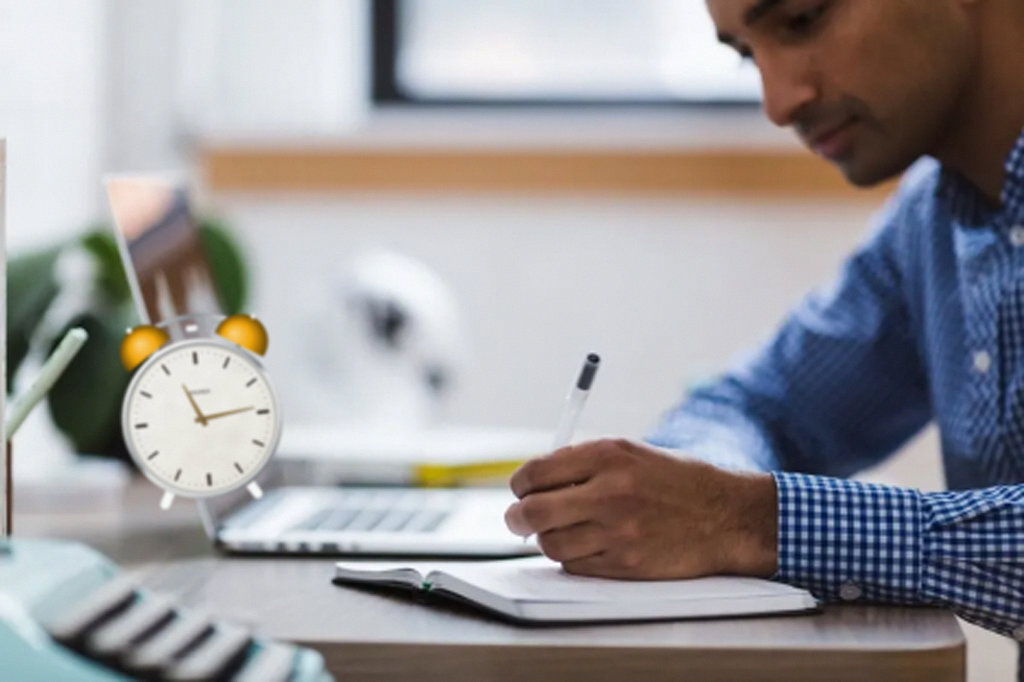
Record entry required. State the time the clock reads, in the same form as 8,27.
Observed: 11,14
